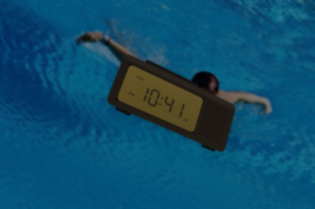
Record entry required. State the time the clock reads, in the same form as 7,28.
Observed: 10,41
